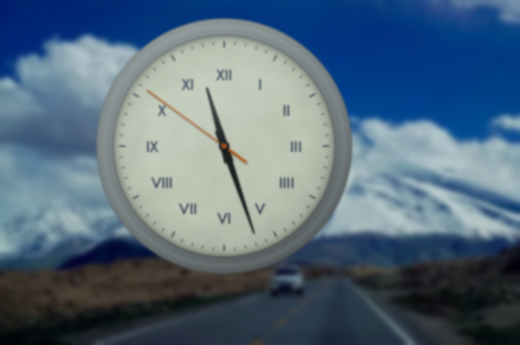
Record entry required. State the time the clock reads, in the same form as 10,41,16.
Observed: 11,26,51
